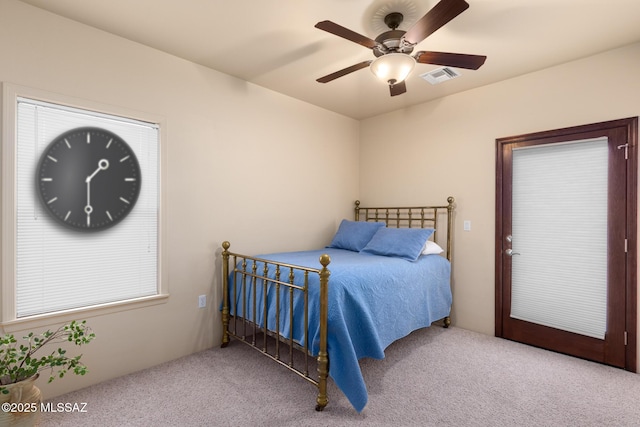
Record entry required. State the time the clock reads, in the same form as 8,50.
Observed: 1,30
